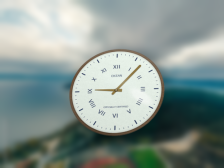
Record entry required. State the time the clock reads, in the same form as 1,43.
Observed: 9,07
